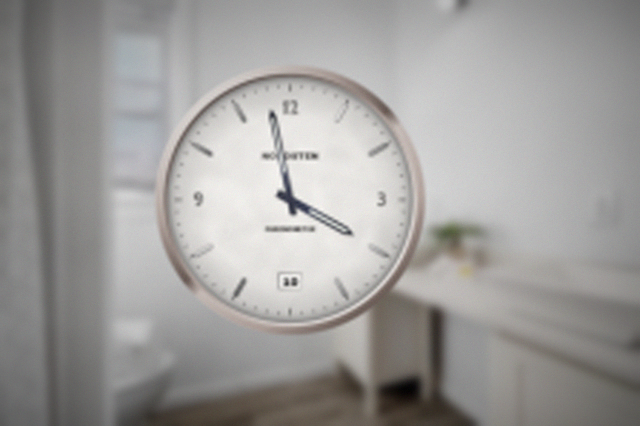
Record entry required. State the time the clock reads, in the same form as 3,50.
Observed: 3,58
